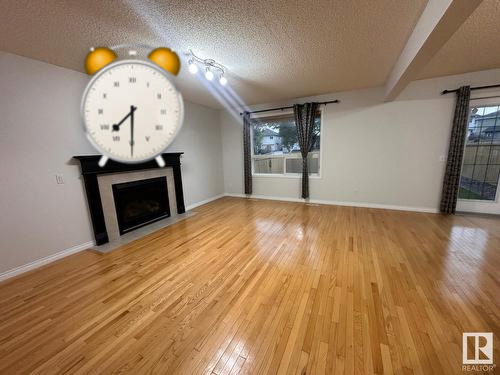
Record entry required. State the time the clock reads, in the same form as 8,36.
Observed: 7,30
